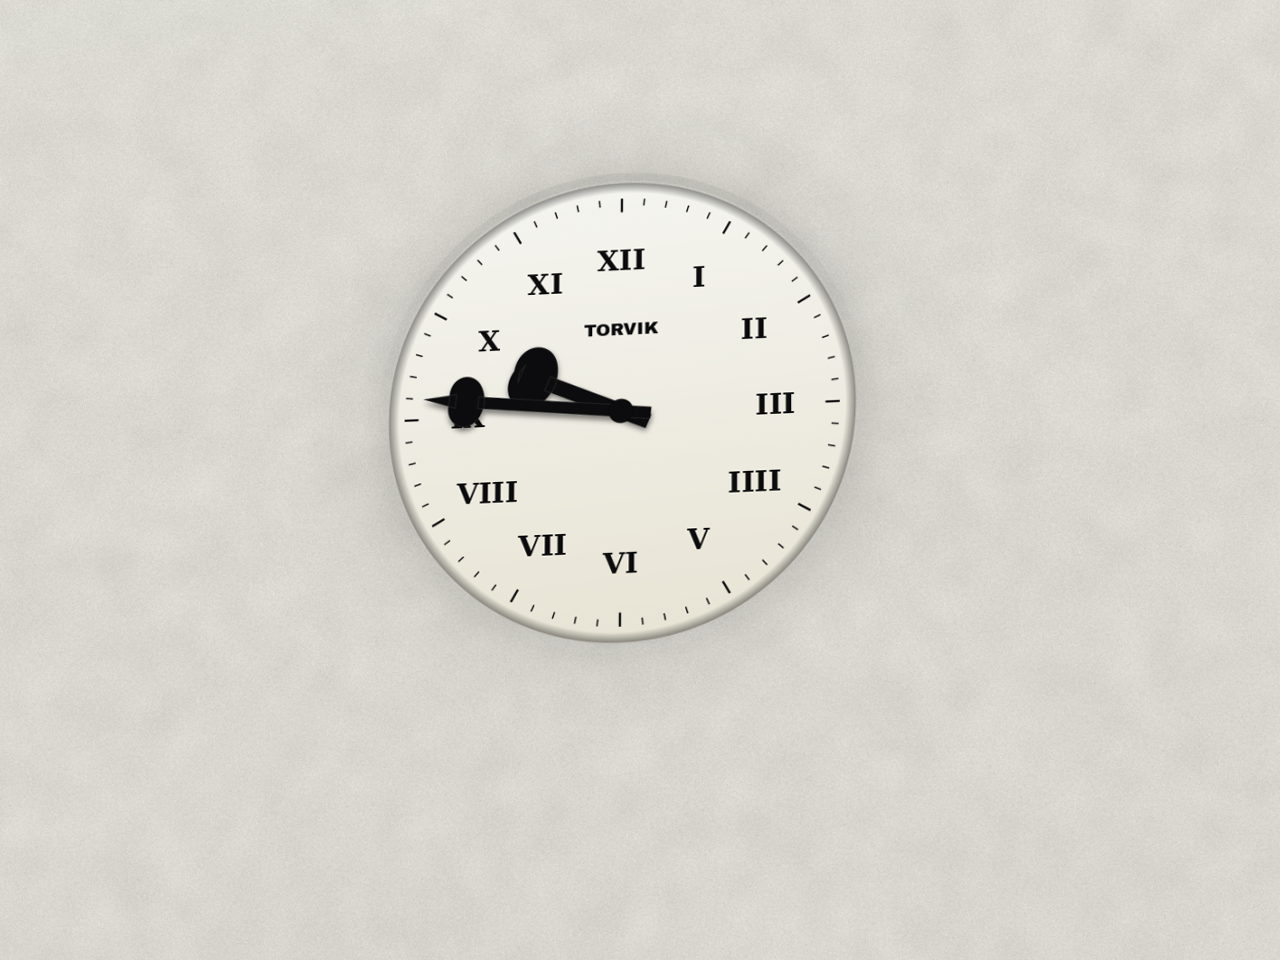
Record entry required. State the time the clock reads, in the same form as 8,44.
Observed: 9,46
